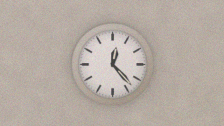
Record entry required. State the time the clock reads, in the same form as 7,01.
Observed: 12,23
